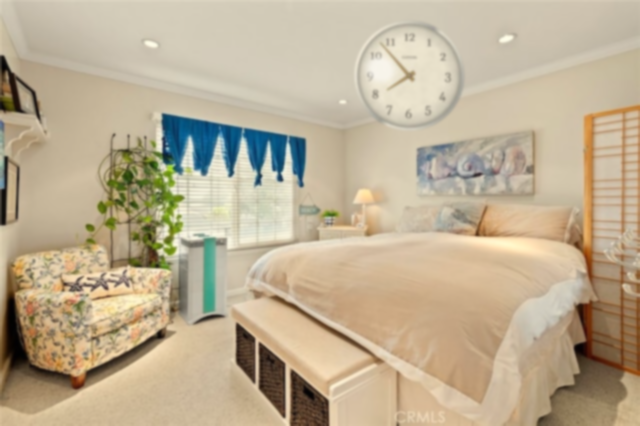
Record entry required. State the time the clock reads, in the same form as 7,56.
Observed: 7,53
